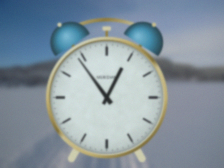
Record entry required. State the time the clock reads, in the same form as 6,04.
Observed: 12,54
